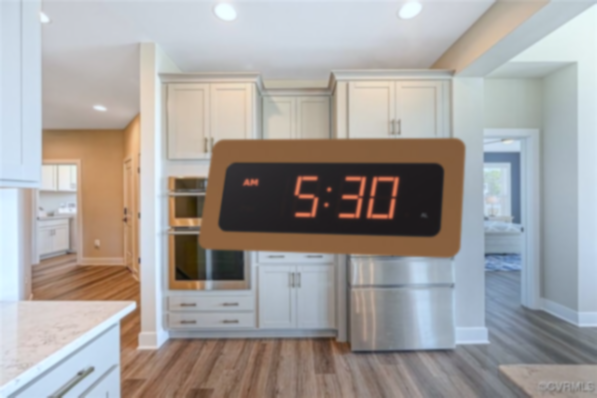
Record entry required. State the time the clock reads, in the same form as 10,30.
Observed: 5,30
